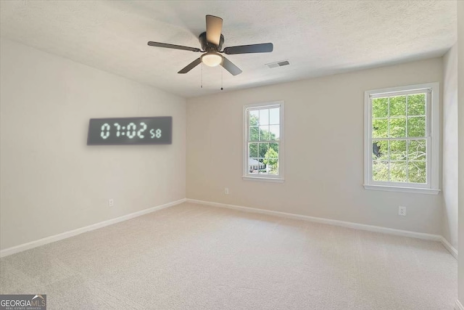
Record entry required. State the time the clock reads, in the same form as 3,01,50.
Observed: 7,02,58
